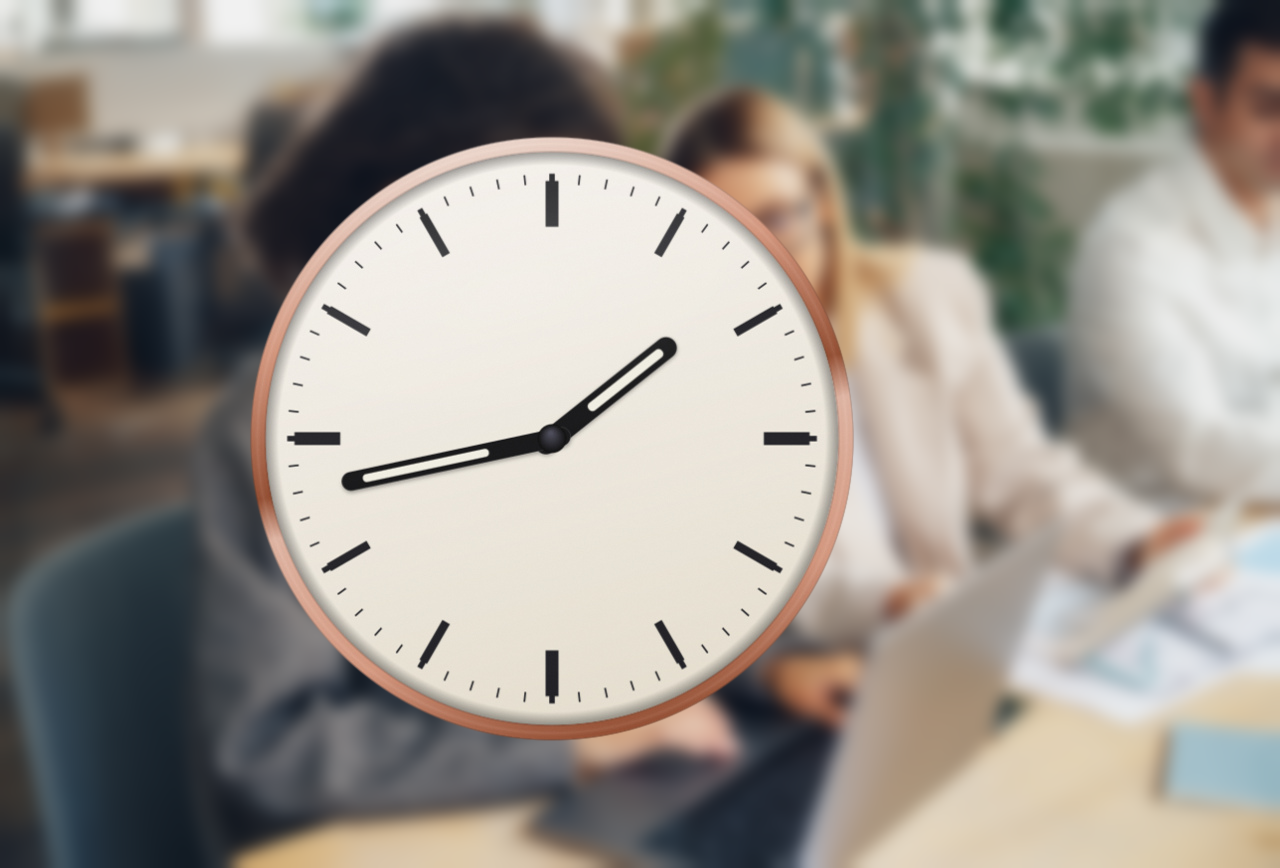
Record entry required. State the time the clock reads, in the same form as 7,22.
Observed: 1,43
